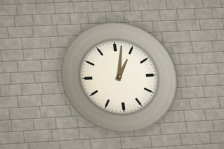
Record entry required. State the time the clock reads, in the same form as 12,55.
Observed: 1,02
